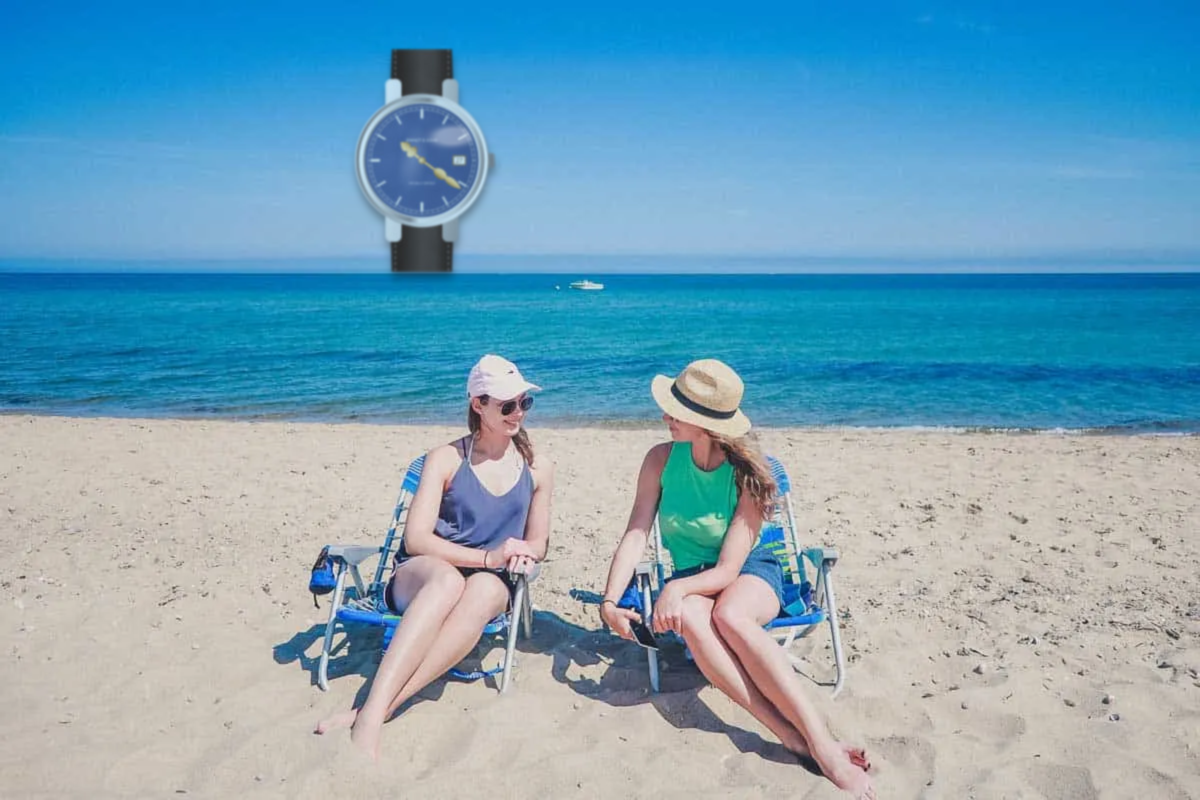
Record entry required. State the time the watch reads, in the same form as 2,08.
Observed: 10,21
